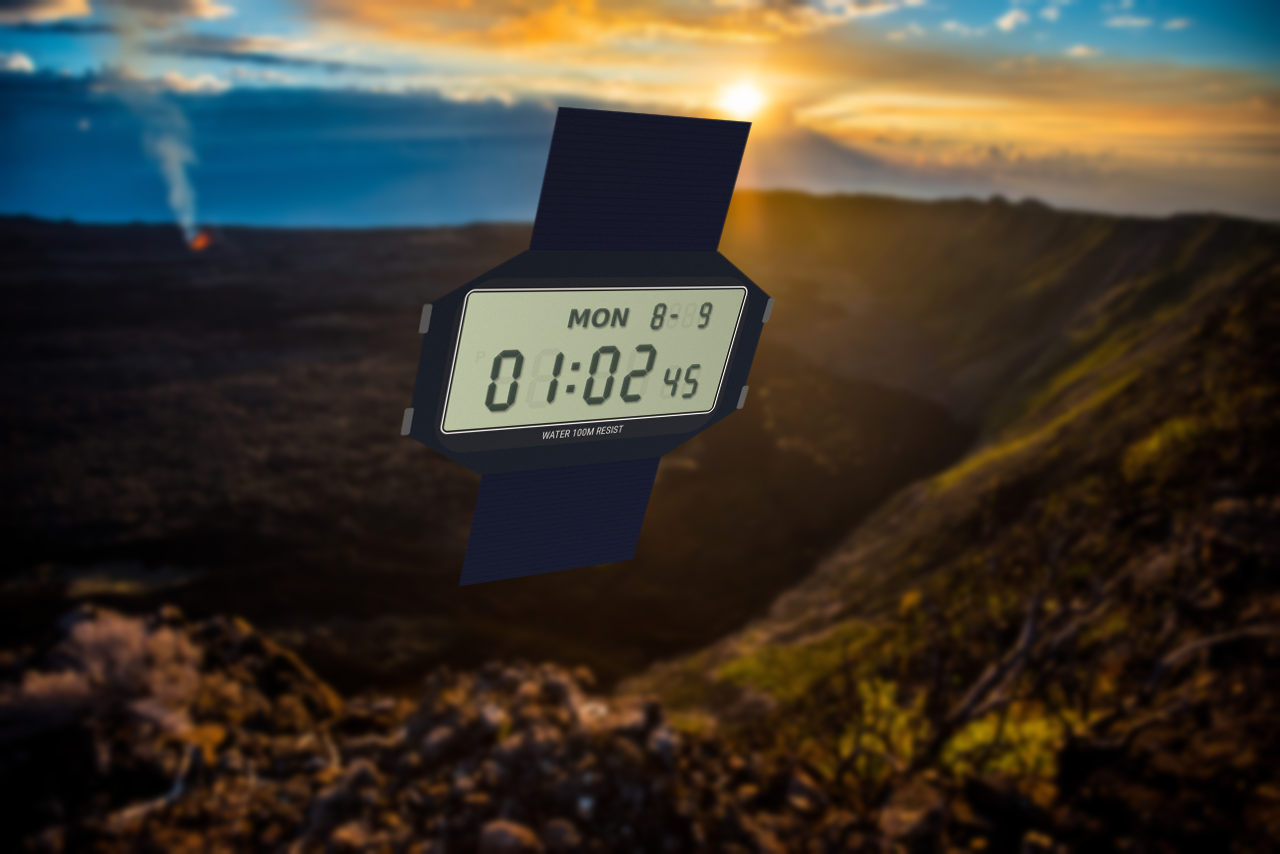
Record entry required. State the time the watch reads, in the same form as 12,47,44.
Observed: 1,02,45
